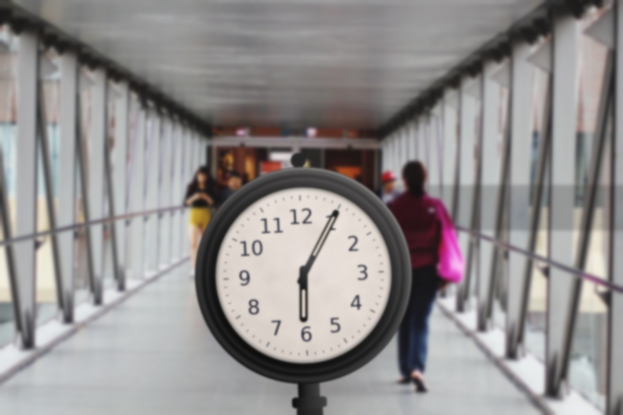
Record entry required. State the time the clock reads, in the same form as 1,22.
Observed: 6,05
